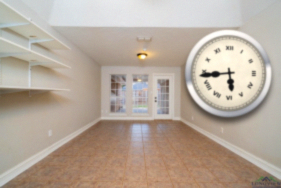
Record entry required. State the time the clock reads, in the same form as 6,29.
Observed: 5,44
